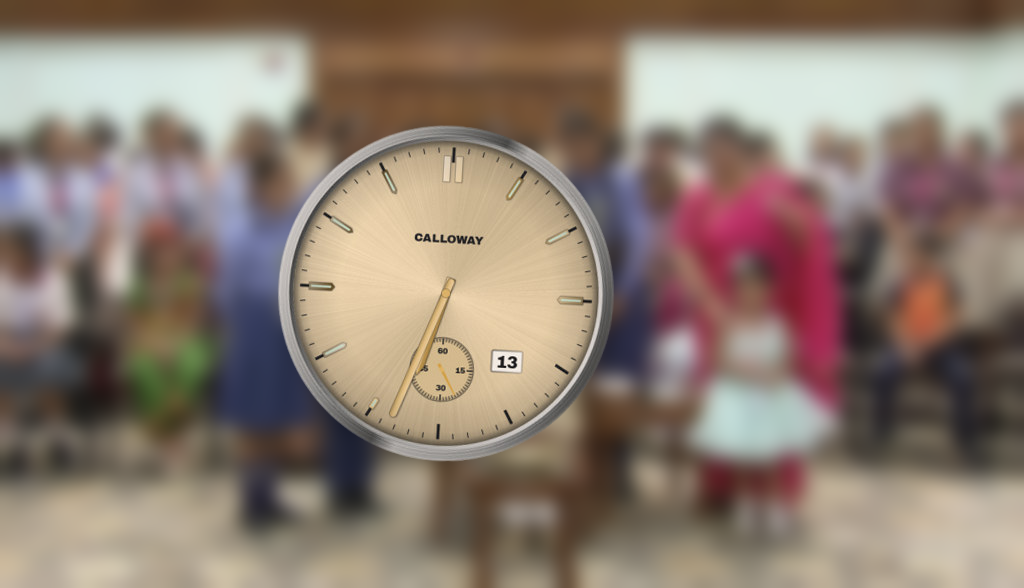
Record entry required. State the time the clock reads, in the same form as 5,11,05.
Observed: 6,33,25
